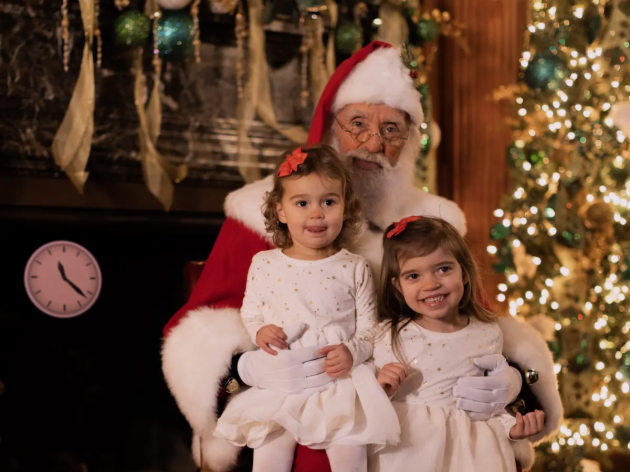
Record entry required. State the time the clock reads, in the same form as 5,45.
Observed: 11,22
